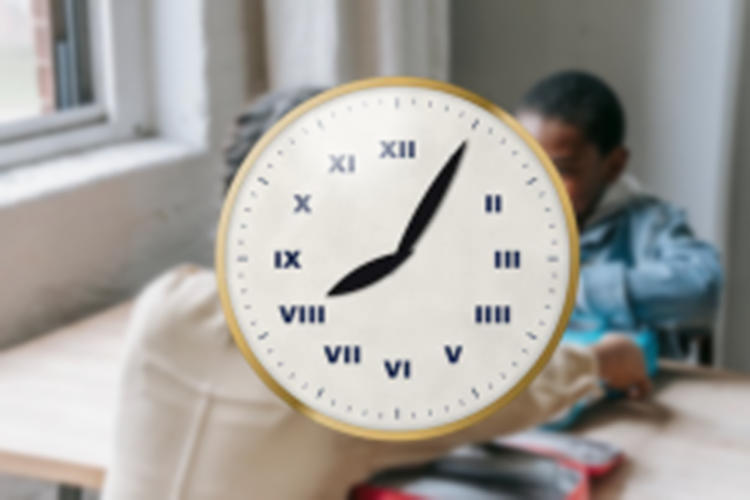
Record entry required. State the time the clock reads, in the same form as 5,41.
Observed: 8,05
